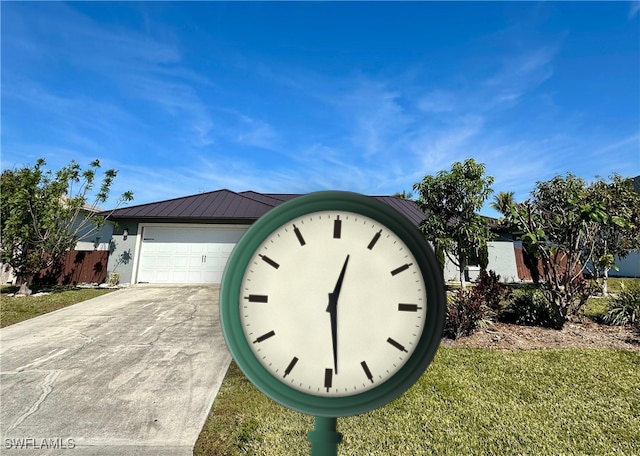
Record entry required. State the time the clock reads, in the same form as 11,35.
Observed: 12,29
